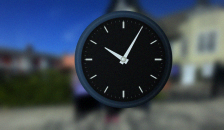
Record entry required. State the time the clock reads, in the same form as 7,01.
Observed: 10,05
